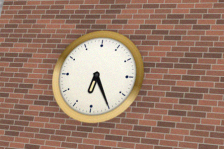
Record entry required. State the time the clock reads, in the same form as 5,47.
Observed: 6,25
